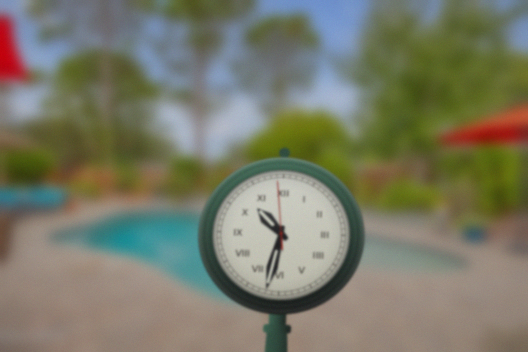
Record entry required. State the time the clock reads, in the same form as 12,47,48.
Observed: 10,31,59
